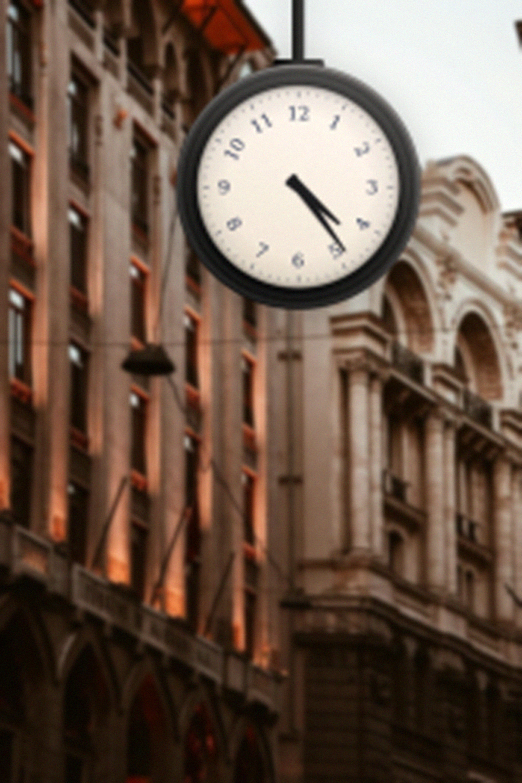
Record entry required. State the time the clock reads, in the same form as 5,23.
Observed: 4,24
